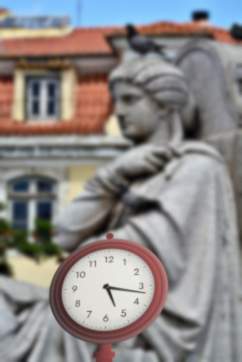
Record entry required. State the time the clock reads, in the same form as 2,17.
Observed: 5,17
